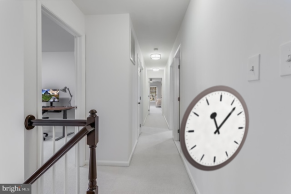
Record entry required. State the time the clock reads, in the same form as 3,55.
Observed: 11,07
